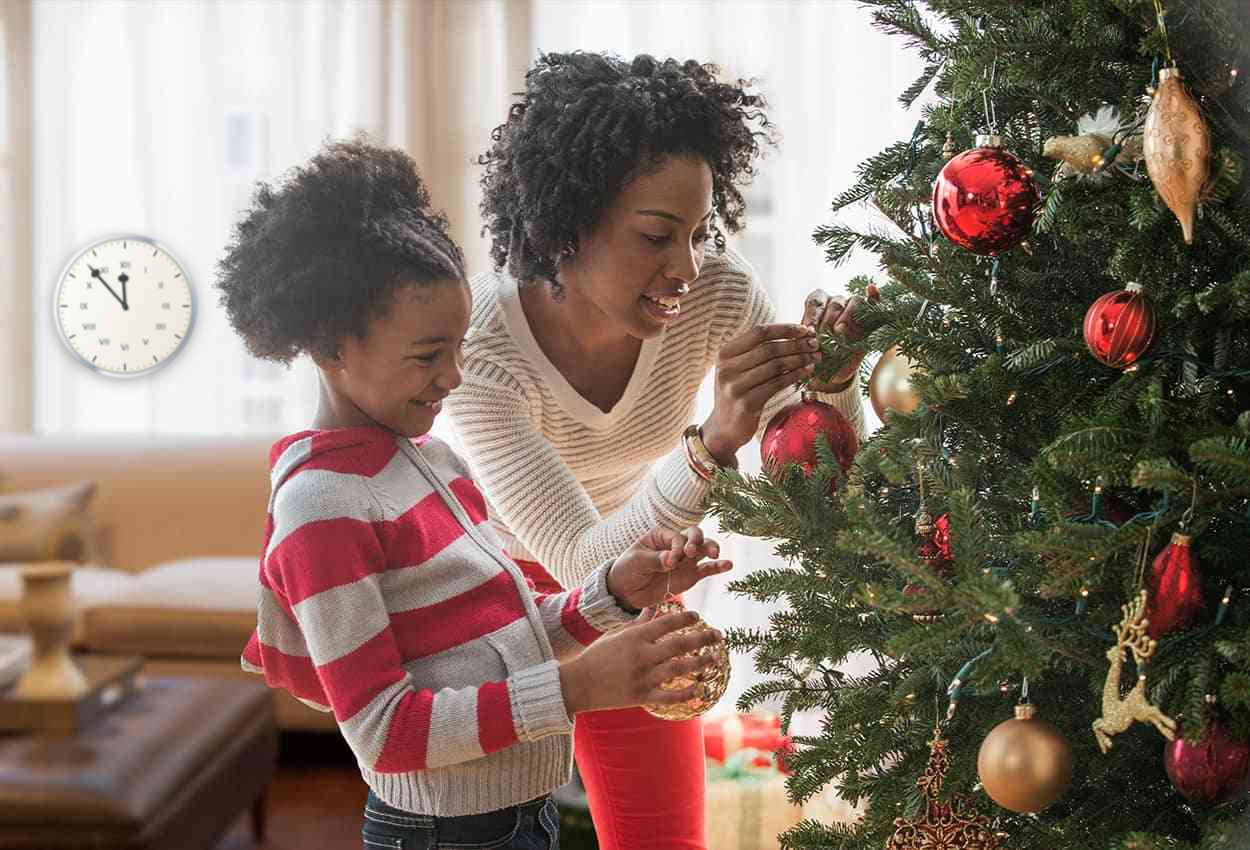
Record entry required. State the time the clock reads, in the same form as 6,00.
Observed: 11,53
